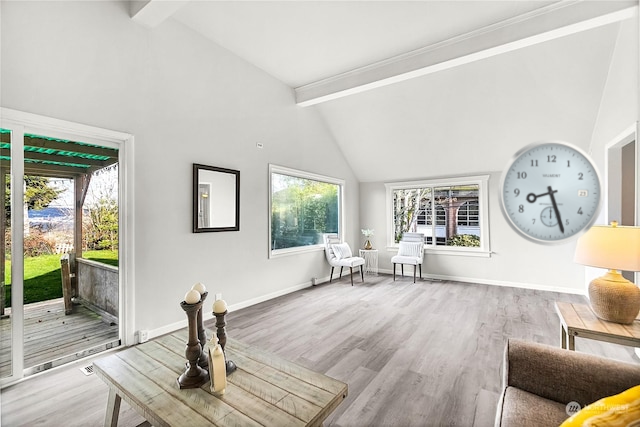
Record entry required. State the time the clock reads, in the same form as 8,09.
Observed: 8,27
